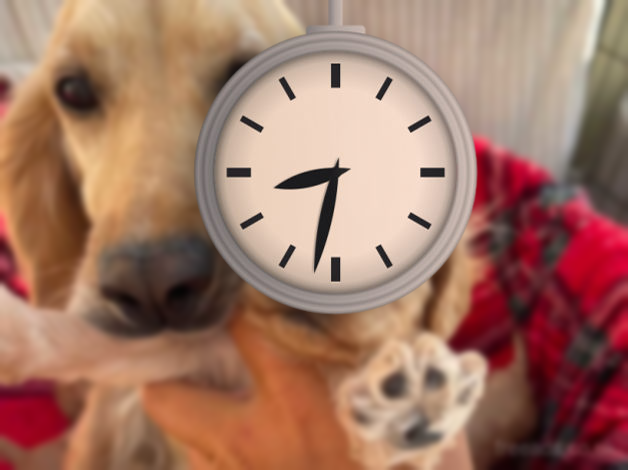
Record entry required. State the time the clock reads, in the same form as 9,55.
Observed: 8,32
